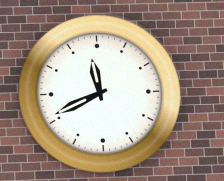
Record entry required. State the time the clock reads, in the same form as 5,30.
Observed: 11,41
